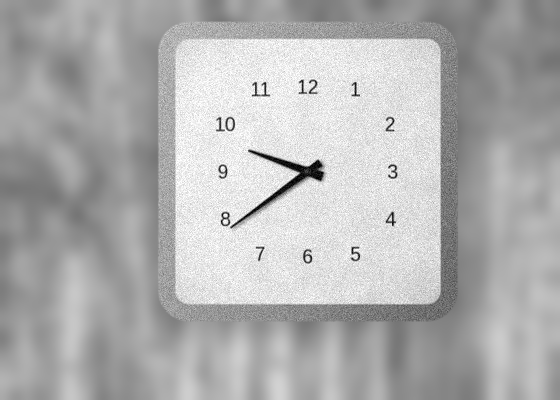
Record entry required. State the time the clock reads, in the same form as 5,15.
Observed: 9,39
